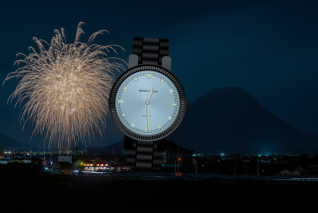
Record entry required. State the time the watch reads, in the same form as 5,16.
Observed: 12,29
